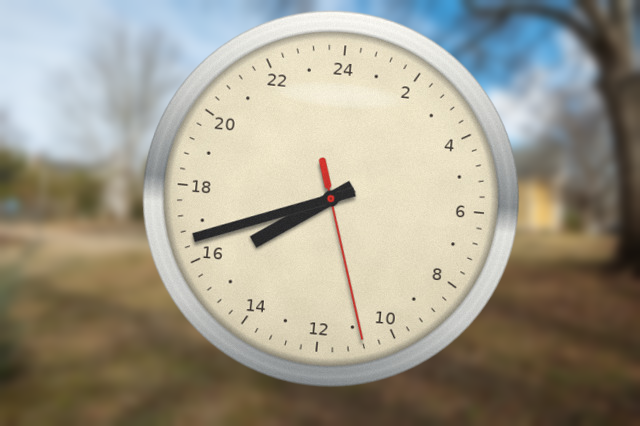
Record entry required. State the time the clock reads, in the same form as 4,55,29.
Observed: 15,41,27
